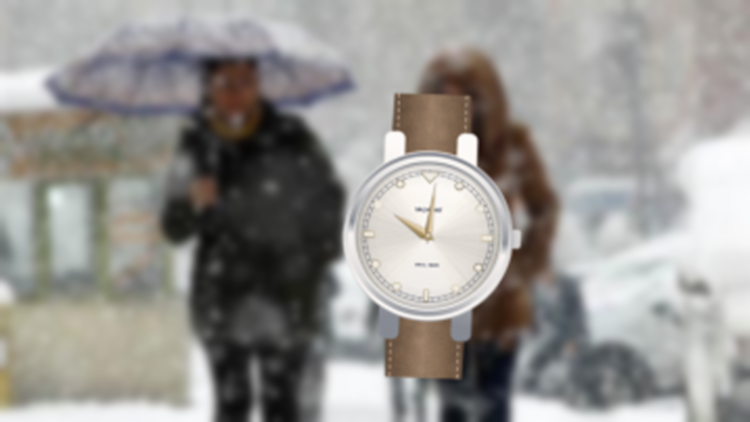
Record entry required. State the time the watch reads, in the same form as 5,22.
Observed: 10,01
